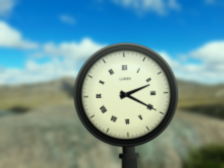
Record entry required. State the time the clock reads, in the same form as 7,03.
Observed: 2,20
